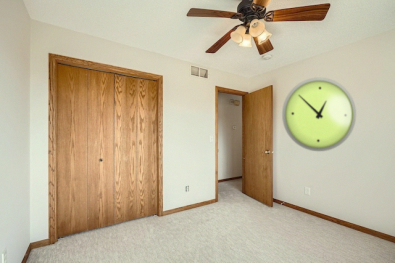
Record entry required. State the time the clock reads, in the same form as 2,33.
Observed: 12,52
